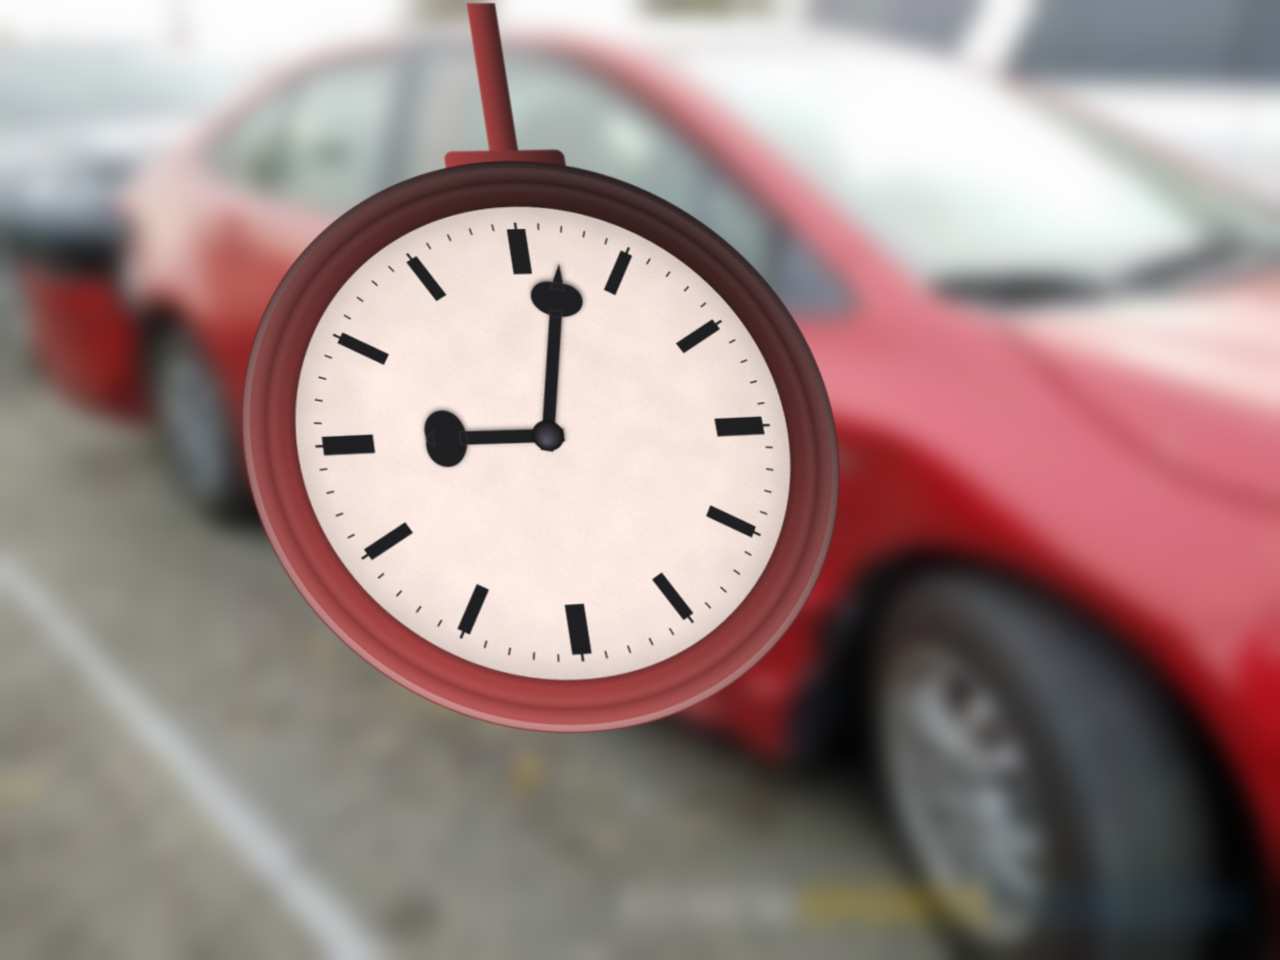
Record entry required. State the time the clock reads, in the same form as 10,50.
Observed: 9,02
